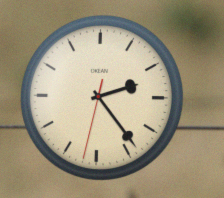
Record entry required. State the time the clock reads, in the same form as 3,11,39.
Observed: 2,23,32
